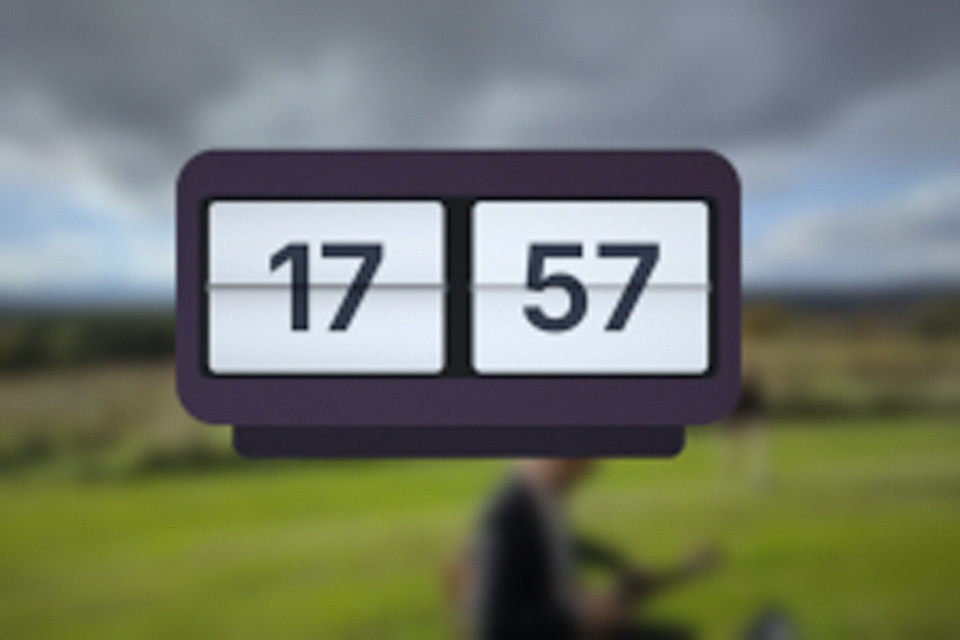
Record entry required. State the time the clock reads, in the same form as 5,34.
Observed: 17,57
